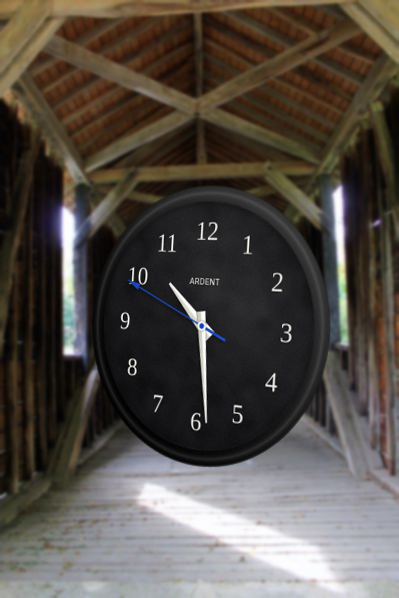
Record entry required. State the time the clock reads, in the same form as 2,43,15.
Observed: 10,28,49
